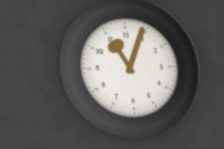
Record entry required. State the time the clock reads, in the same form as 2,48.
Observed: 11,04
